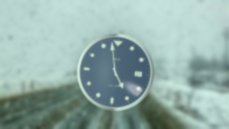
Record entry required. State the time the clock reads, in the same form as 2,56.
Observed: 4,58
